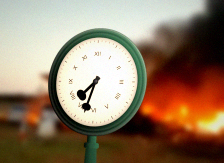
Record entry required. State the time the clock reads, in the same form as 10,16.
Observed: 7,33
